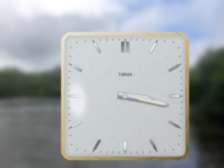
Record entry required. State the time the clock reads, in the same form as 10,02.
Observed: 3,17
